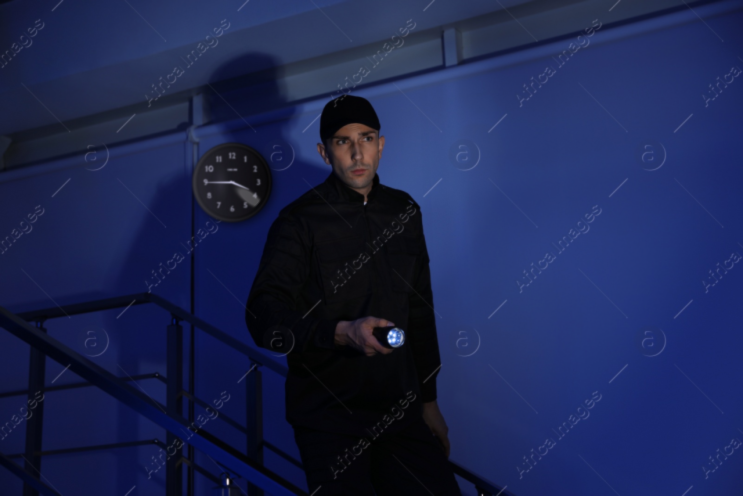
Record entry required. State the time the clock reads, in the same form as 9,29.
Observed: 3,45
